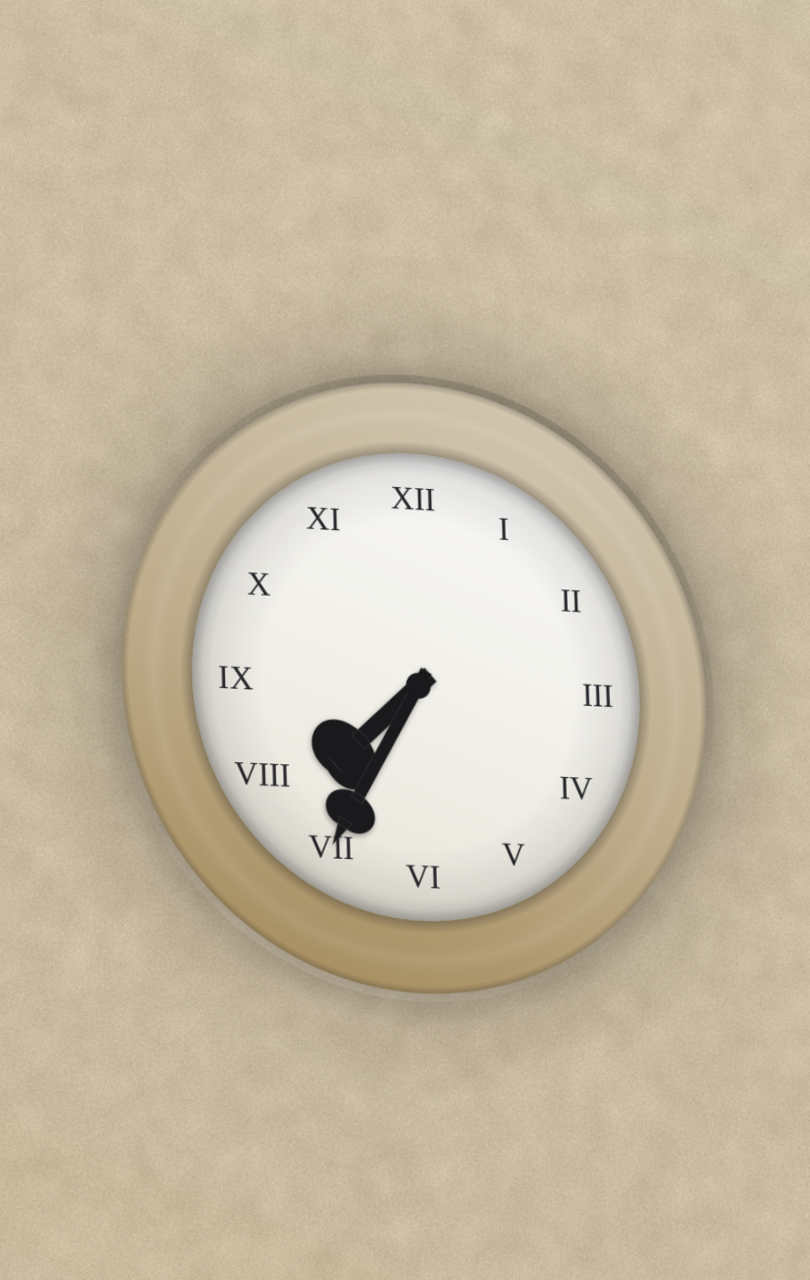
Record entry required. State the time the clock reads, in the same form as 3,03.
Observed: 7,35
